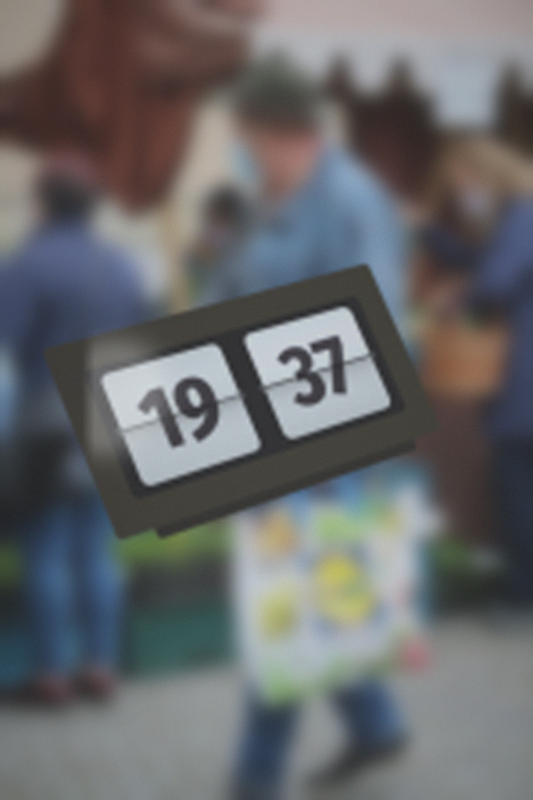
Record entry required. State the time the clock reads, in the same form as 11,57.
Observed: 19,37
